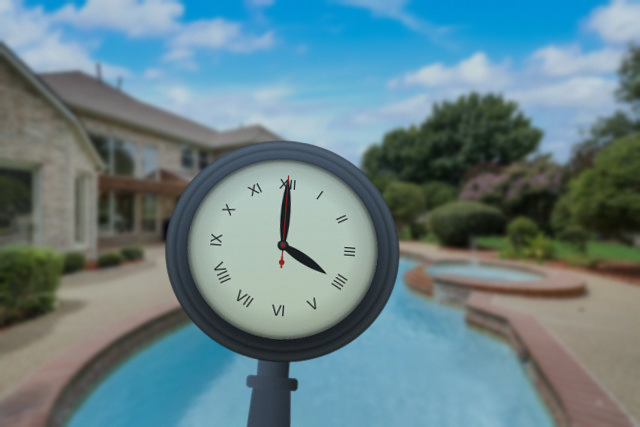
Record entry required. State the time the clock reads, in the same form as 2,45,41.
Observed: 4,00,00
